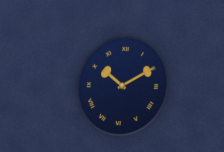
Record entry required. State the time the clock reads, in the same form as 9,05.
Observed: 10,10
